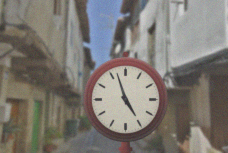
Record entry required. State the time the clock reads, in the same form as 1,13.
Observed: 4,57
